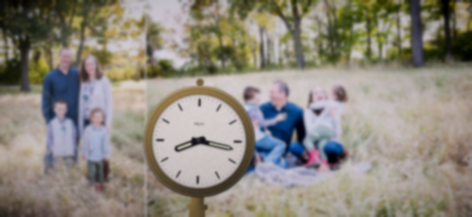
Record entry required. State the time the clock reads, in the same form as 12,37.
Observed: 8,17
